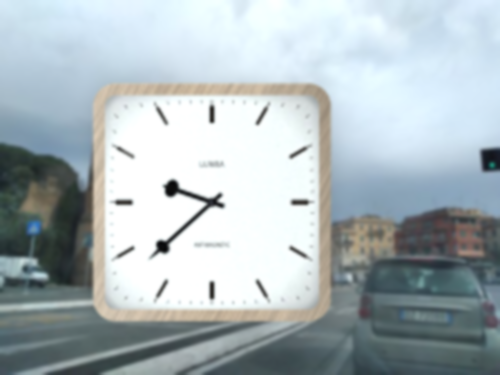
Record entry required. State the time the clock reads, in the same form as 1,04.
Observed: 9,38
